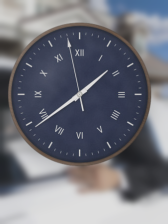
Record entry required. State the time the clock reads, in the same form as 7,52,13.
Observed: 1,38,58
